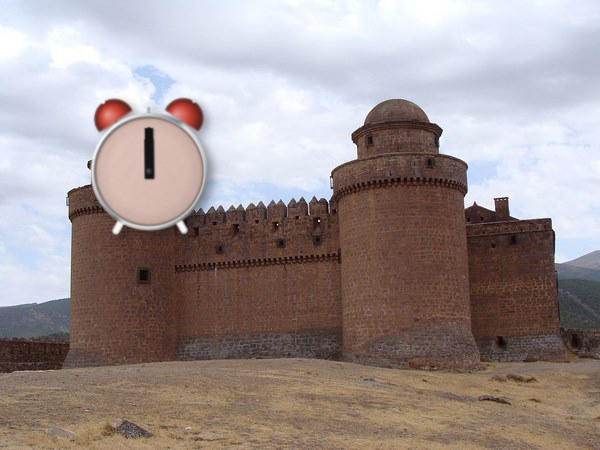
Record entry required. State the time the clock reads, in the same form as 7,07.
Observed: 12,00
